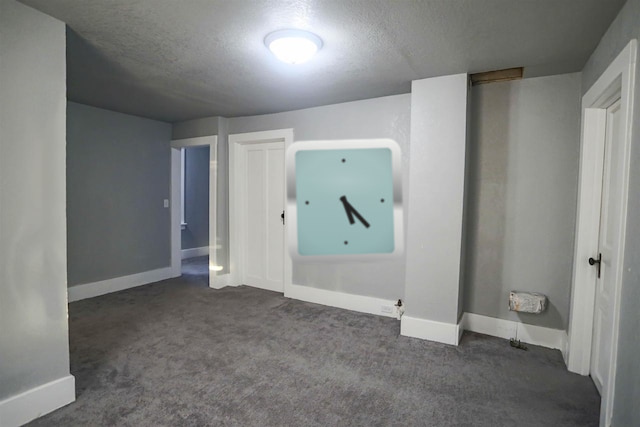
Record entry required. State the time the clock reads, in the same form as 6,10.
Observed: 5,23
